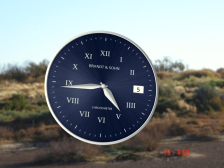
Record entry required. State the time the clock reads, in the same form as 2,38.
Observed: 4,44
